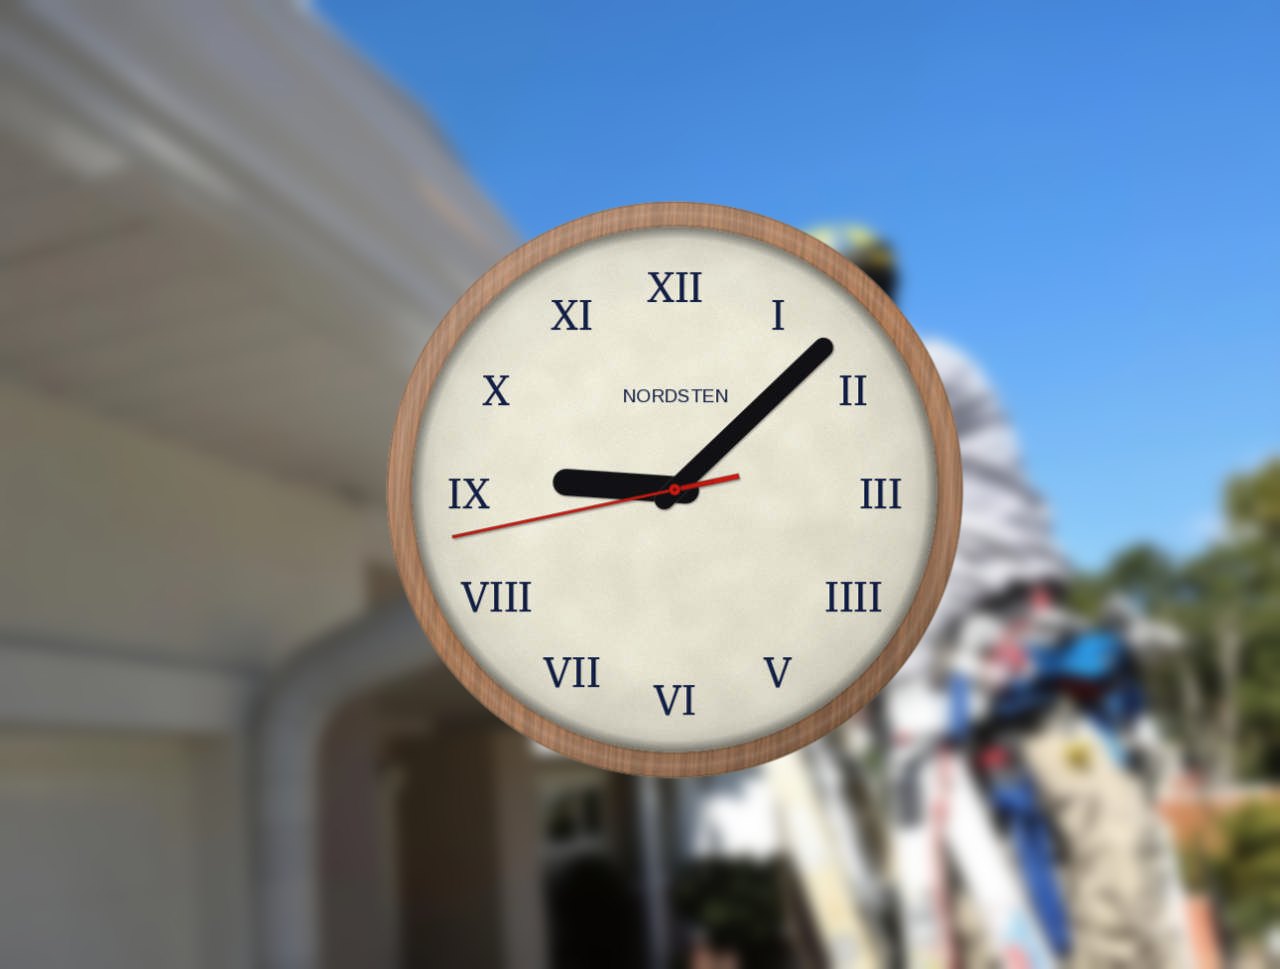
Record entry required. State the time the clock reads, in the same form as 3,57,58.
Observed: 9,07,43
